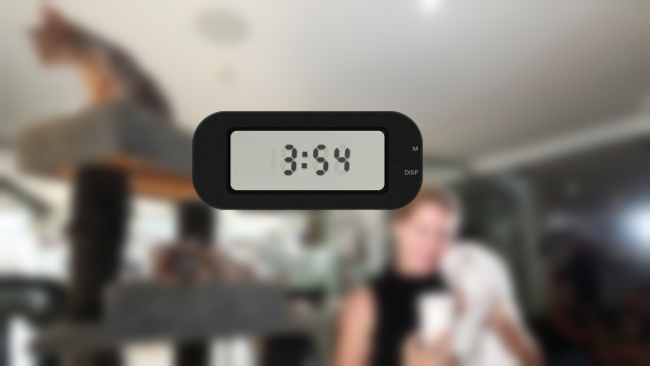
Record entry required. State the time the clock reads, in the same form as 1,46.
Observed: 3,54
